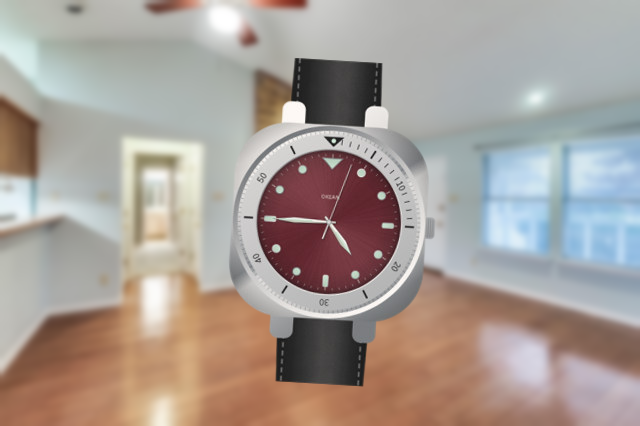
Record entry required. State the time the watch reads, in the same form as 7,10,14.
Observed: 4,45,03
